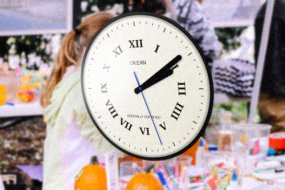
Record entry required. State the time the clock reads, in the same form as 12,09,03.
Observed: 2,09,27
